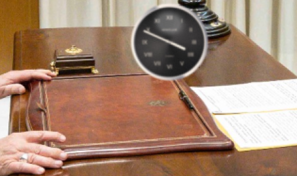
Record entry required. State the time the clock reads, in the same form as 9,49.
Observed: 3,49
